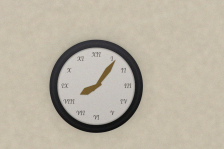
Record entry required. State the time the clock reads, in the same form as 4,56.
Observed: 8,06
